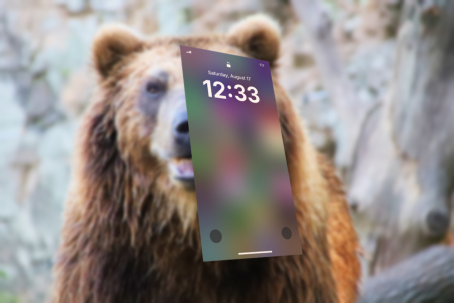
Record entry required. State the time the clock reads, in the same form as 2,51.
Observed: 12,33
